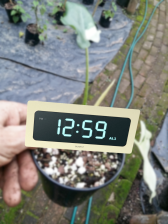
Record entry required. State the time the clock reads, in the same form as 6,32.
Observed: 12,59
